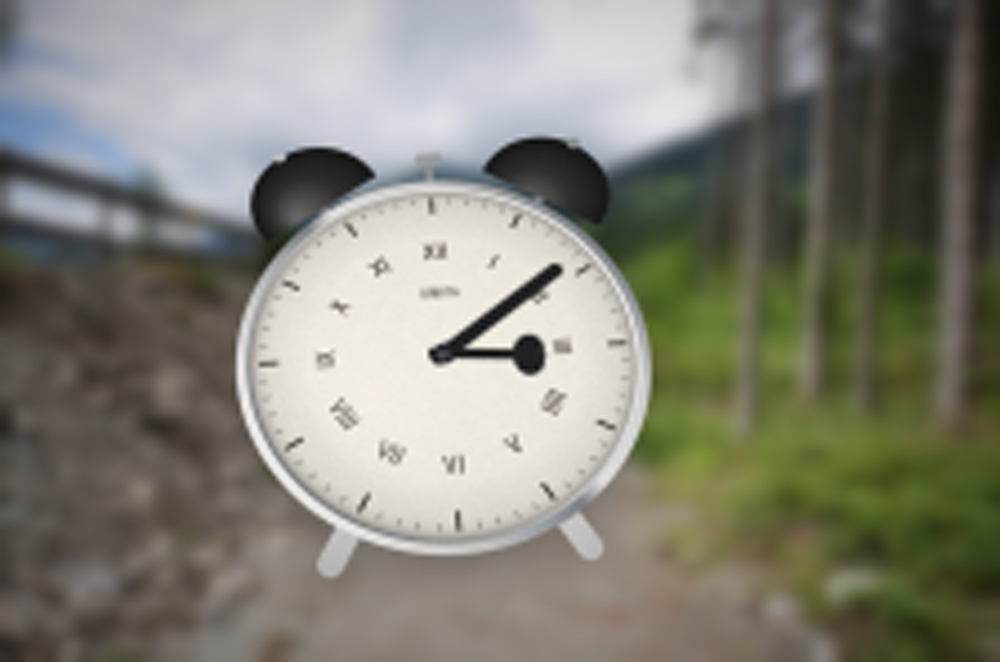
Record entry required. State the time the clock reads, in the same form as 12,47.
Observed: 3,09
